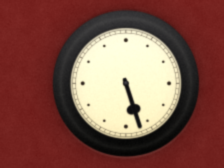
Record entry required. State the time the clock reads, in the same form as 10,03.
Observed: 5,27
